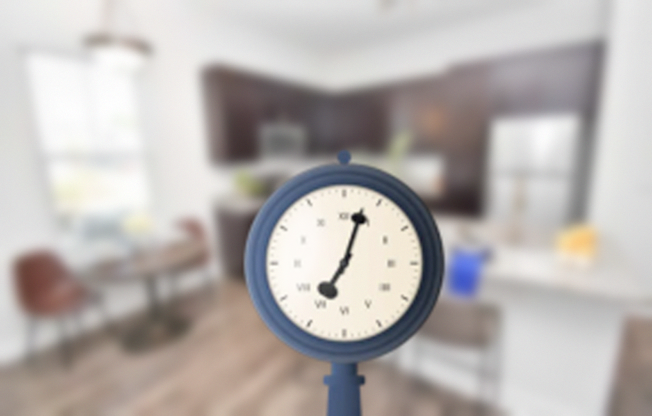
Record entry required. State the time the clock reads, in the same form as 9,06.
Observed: 7,03
